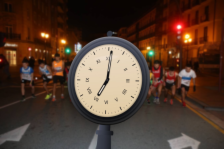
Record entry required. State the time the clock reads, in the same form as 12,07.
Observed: 7,01
